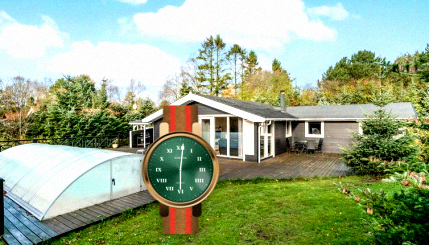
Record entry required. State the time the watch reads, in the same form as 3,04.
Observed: 6,01
